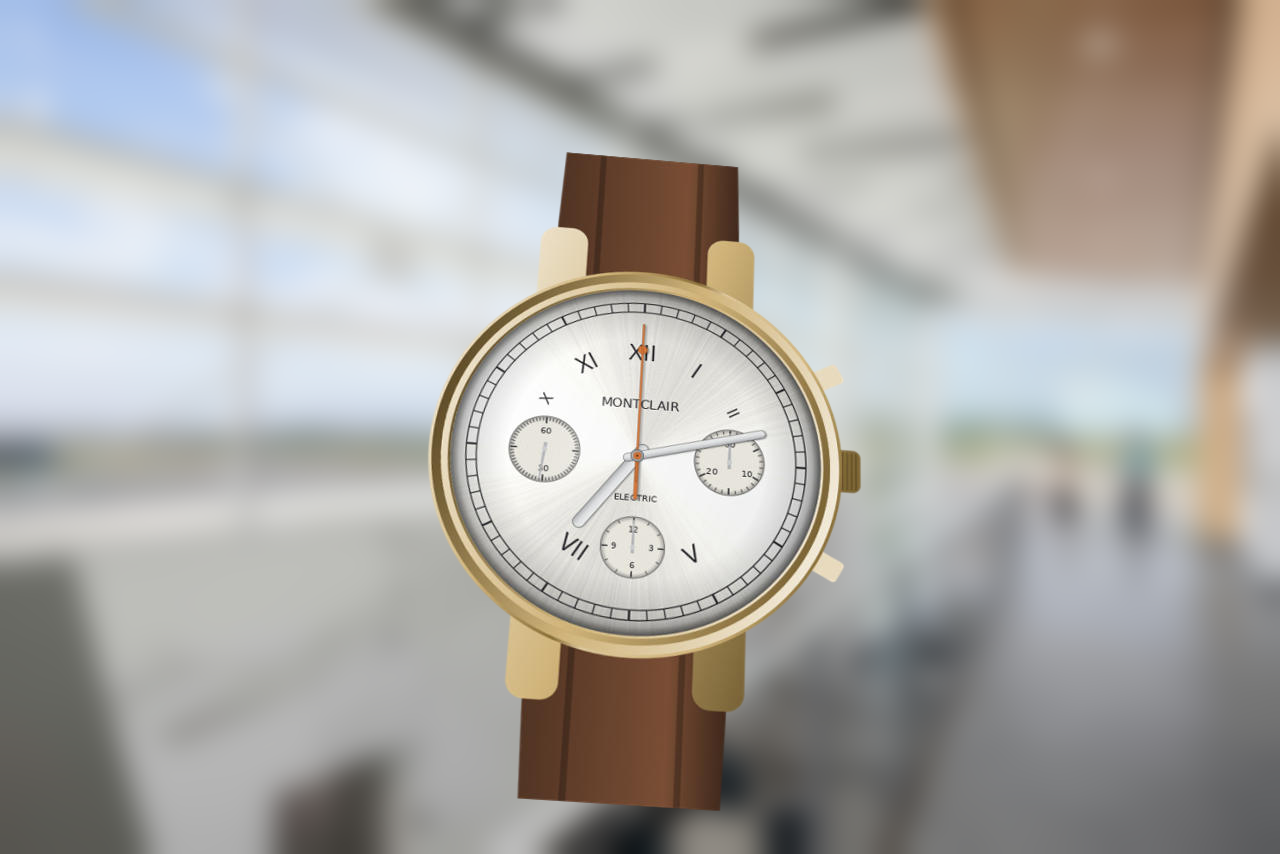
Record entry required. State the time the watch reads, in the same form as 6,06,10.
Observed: 7,12,31
